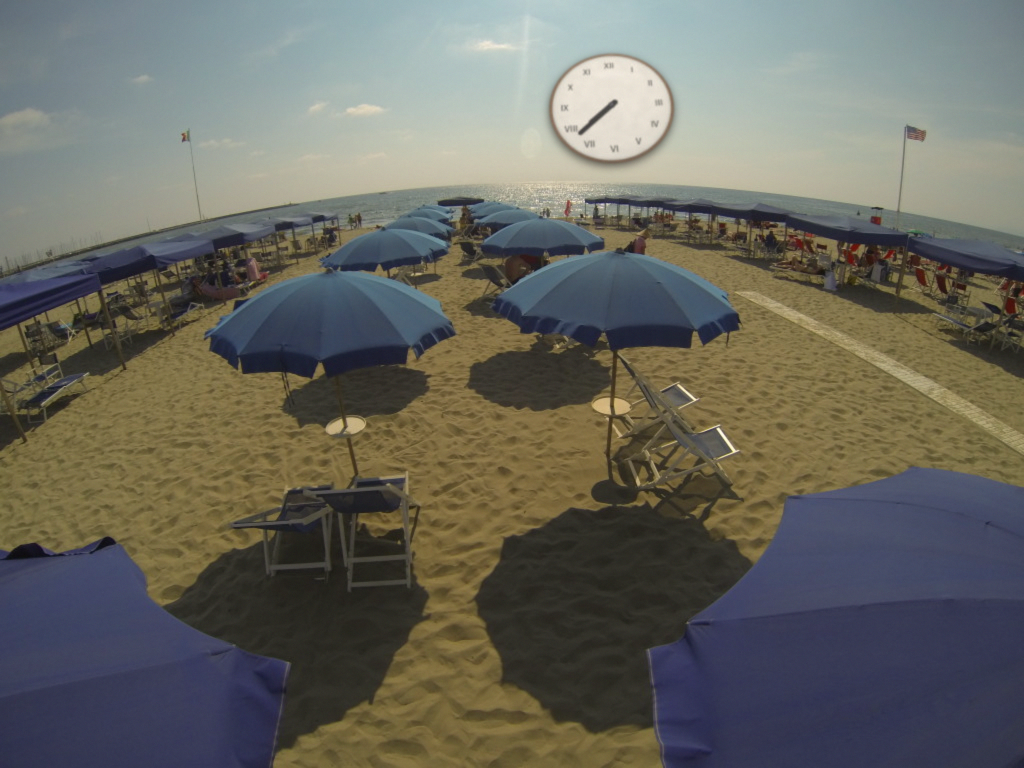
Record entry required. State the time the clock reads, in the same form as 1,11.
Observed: 7,38
